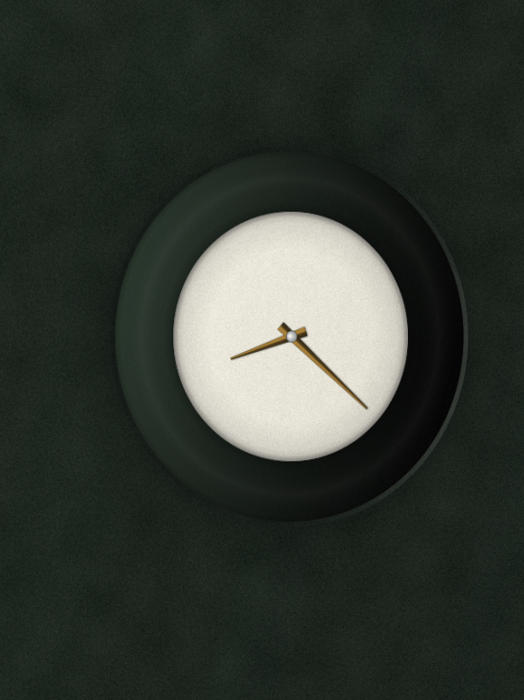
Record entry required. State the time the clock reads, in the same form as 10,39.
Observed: 8,22
